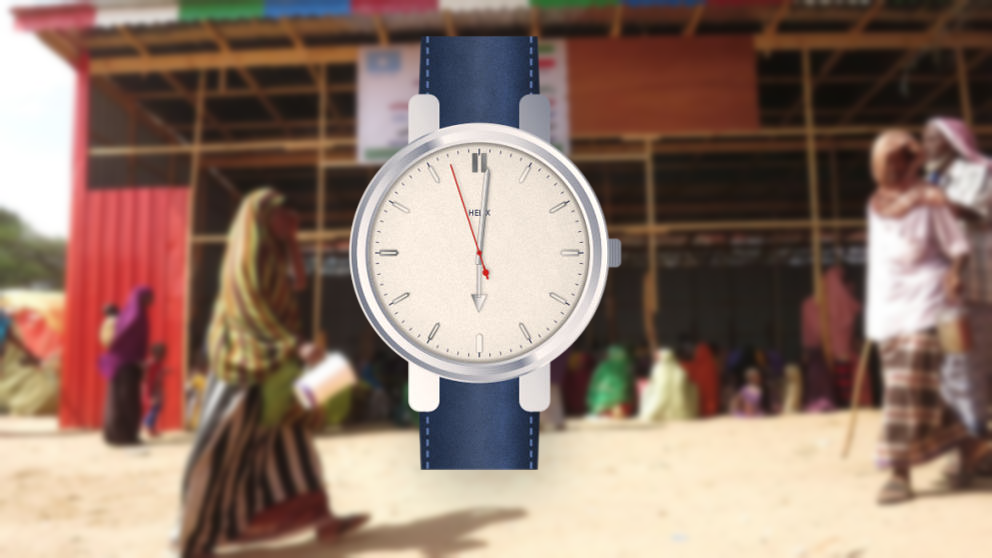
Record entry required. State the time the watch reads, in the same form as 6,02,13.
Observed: 6,00,57
